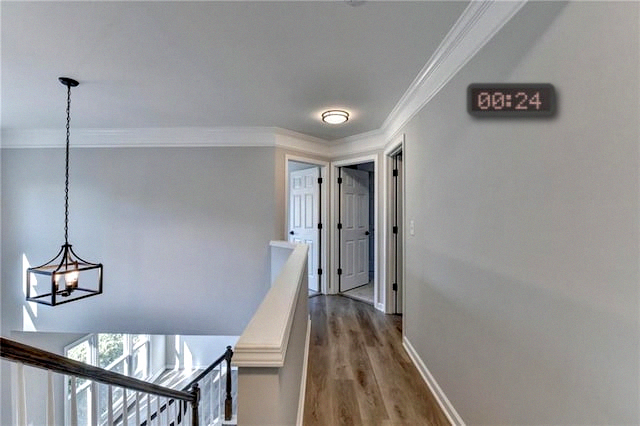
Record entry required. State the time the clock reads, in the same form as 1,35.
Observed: 0,24
